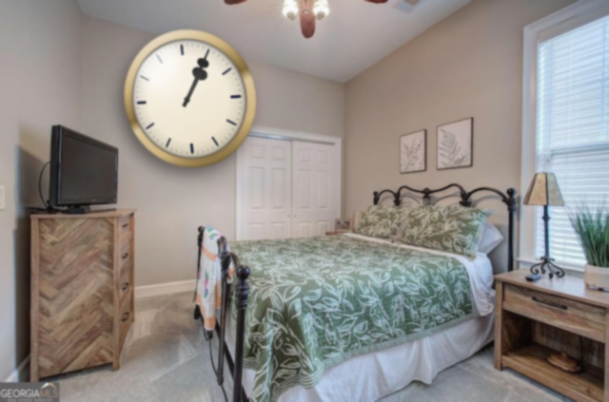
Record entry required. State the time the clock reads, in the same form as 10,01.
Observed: 1,05
